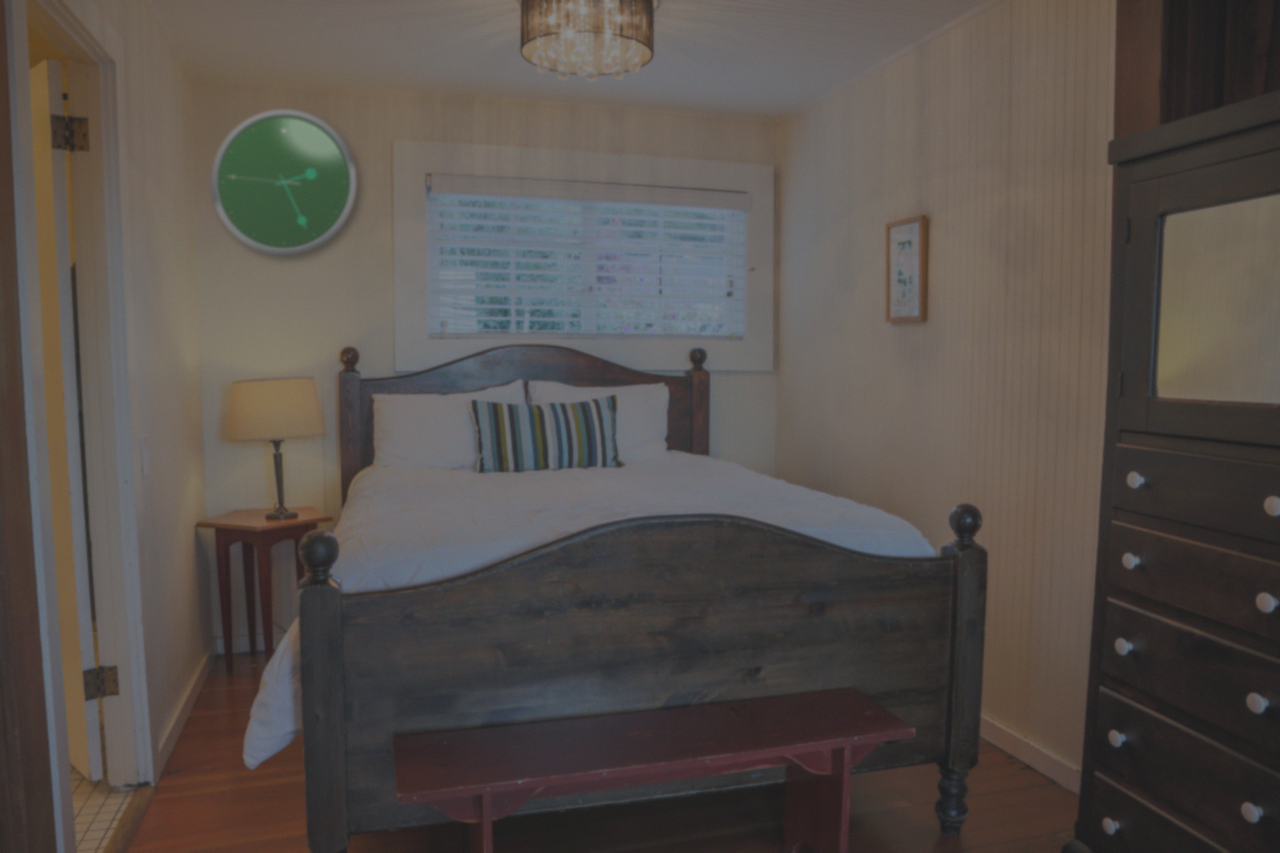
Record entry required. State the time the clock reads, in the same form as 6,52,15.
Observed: 2,25,46
